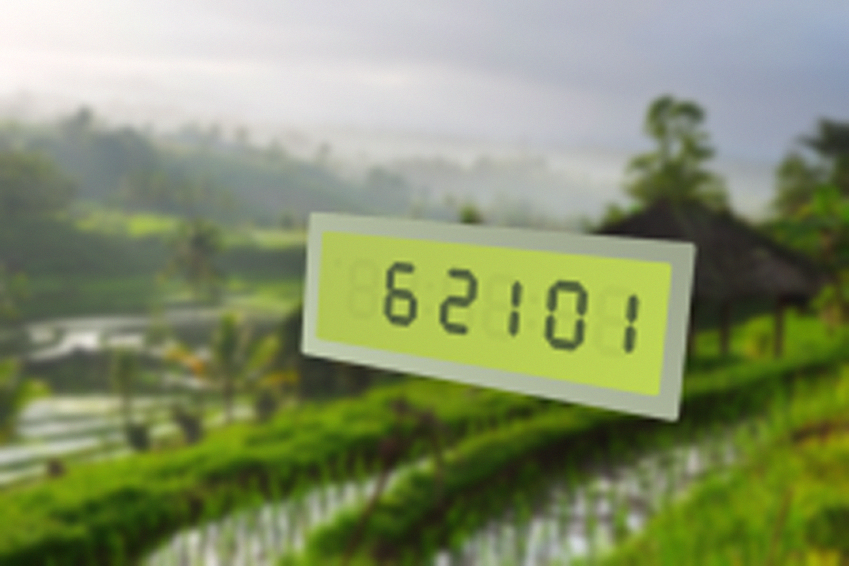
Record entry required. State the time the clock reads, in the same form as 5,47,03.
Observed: 6,21,01
